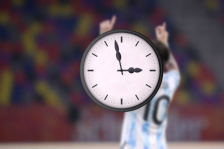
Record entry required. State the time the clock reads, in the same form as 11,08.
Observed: 2,58
